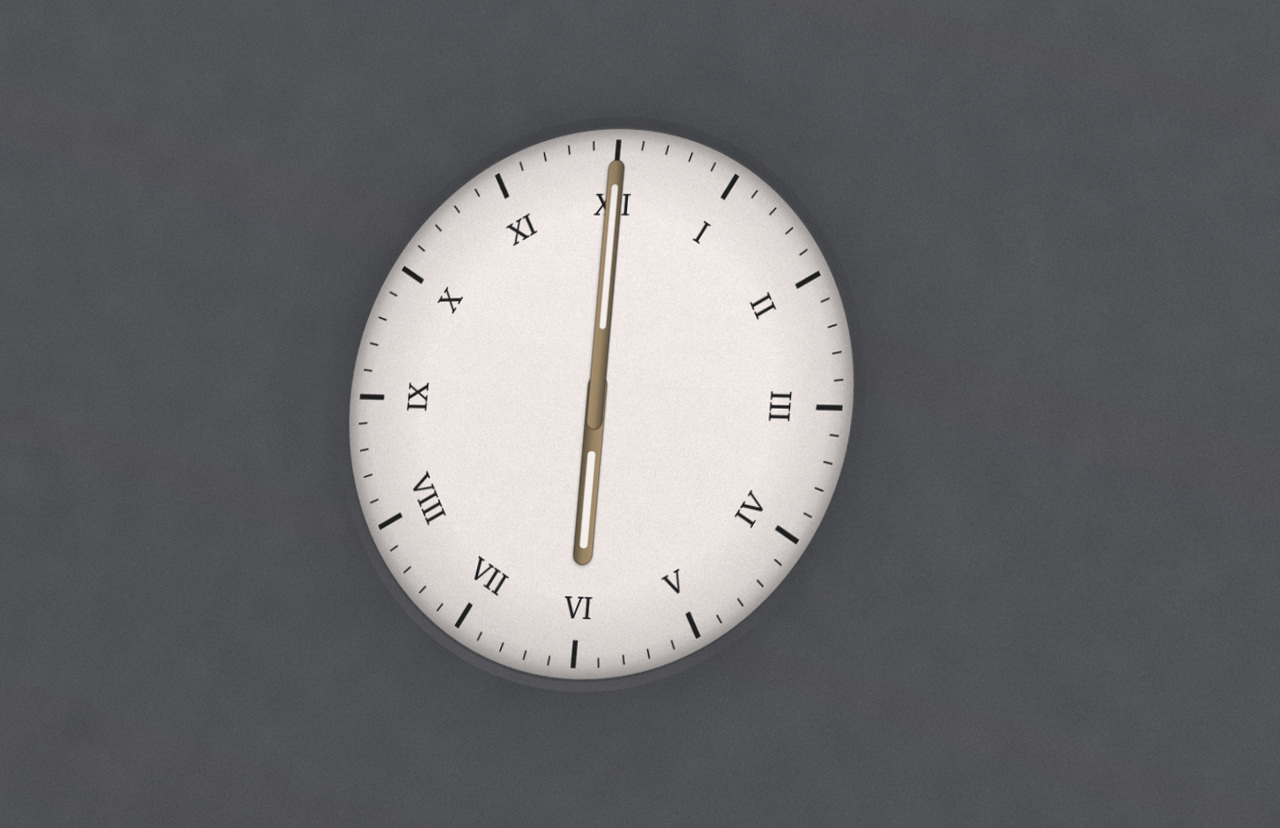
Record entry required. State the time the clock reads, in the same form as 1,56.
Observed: 6,00
